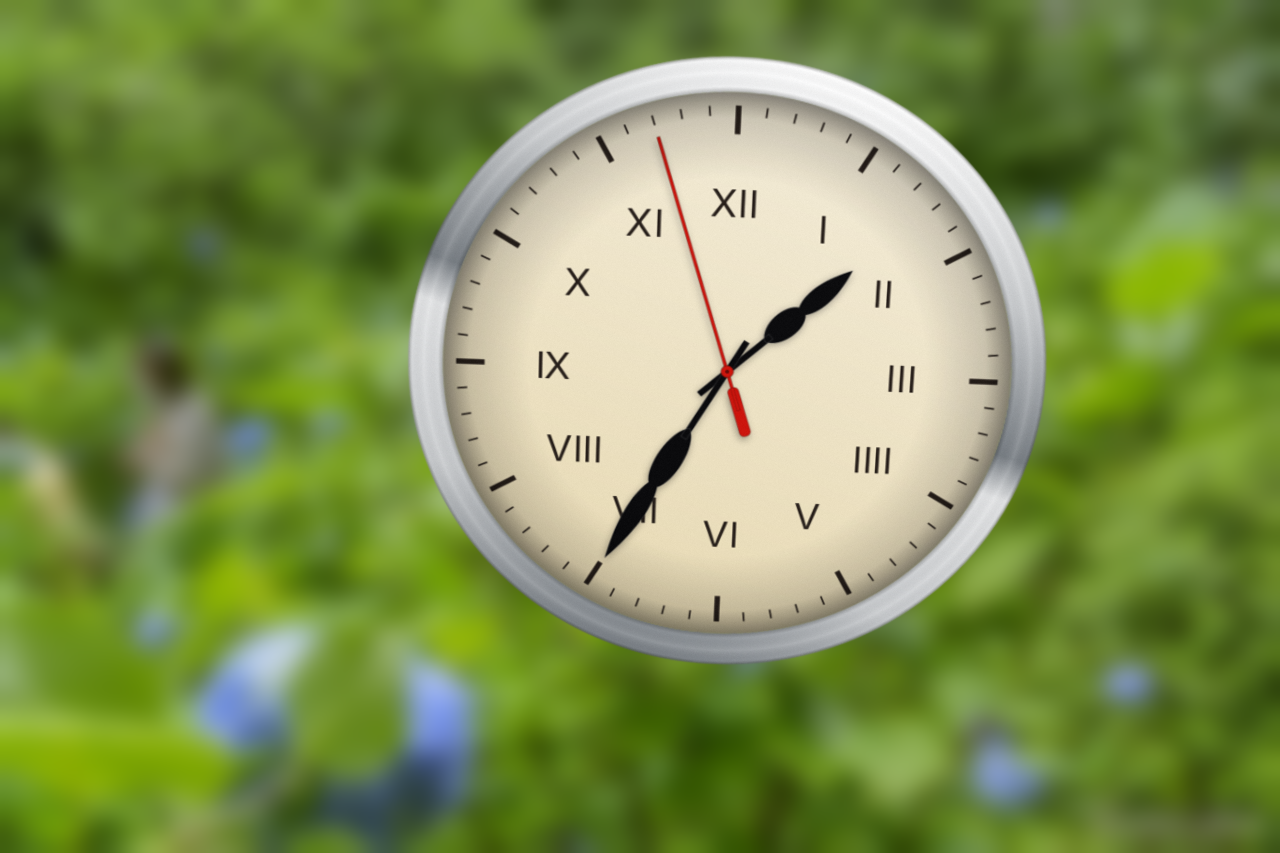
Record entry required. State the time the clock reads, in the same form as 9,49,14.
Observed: 1,34,57
